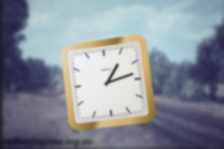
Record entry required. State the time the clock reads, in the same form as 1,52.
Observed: 1,13
